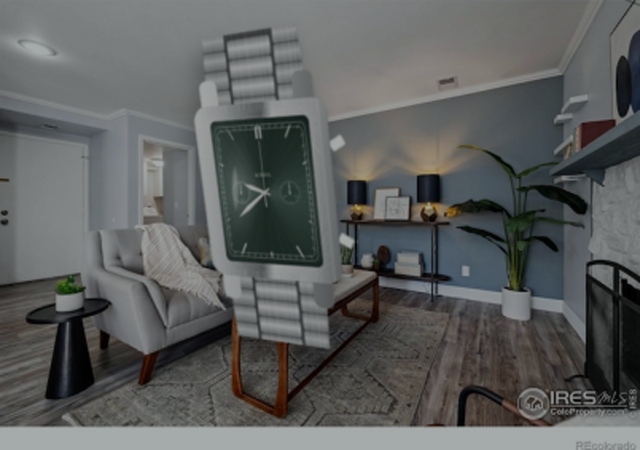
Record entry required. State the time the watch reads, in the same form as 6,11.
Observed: 9,39
